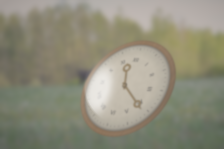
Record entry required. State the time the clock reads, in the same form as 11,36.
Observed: 11,21
